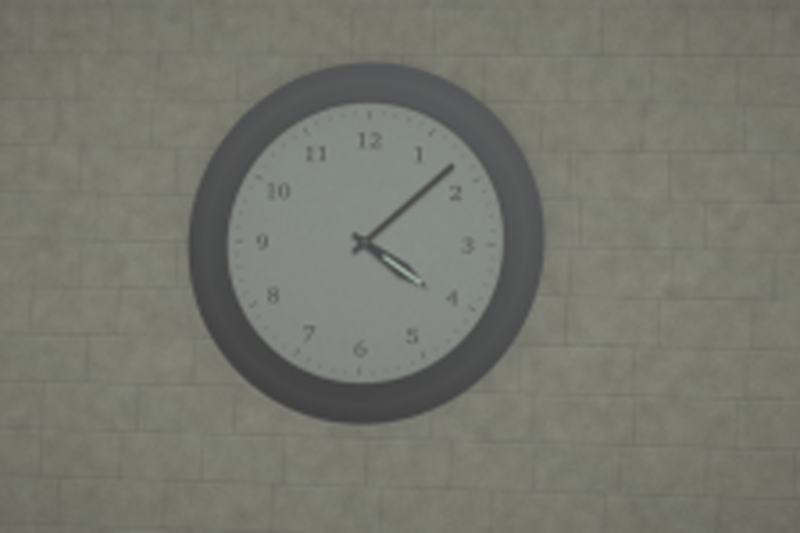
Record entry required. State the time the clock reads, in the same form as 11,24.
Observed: 4,08
